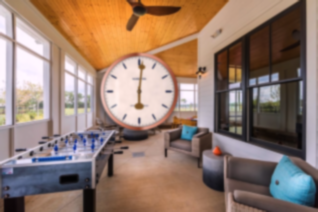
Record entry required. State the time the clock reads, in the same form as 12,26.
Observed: 6,01
